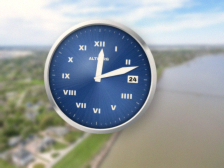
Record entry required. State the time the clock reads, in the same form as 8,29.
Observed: 12,12
